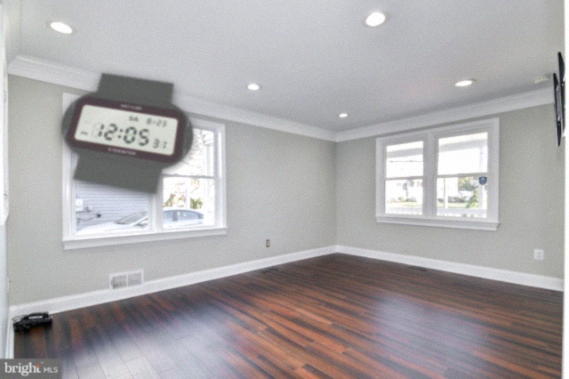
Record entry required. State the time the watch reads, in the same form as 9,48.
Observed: 12,05
